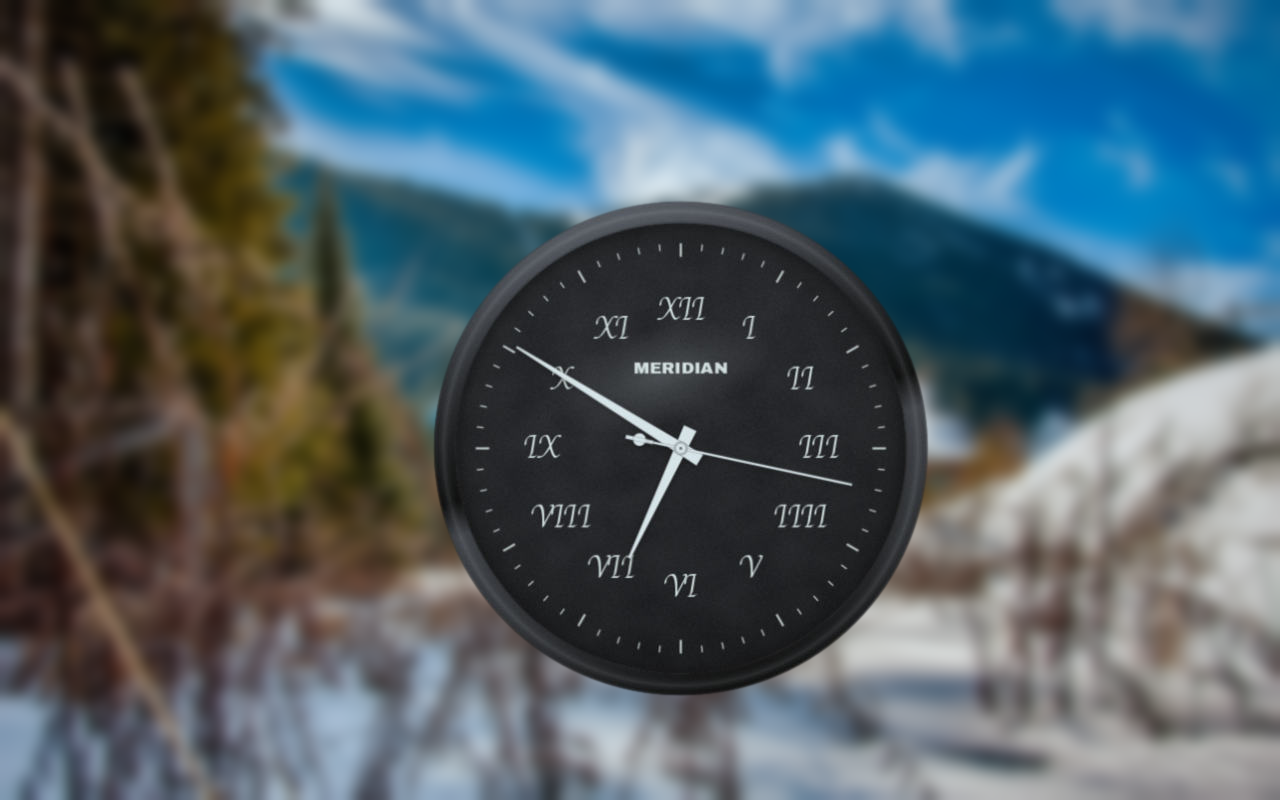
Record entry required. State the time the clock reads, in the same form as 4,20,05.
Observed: 6,50,17
